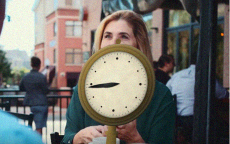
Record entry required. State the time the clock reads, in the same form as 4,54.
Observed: 8,44
